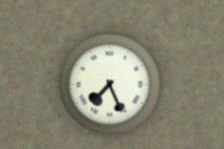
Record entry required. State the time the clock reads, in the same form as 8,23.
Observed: 7,26
